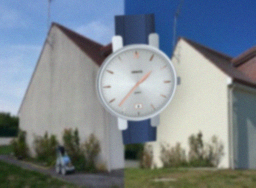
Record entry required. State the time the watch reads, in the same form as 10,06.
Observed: 1,37
